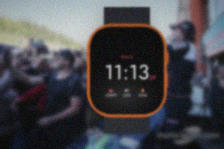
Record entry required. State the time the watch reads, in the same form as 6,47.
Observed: 11,13
